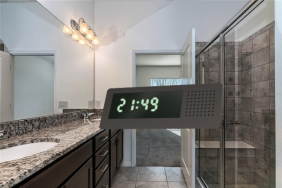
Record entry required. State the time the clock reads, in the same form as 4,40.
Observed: 21,49
